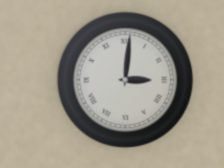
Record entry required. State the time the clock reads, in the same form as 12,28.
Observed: 3,01
